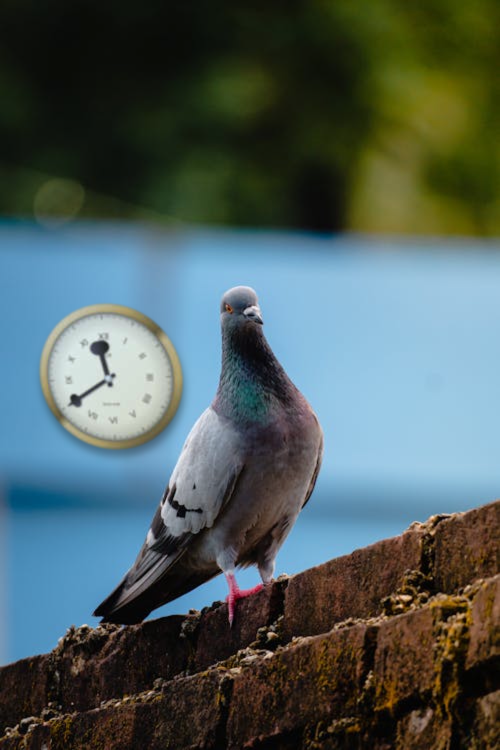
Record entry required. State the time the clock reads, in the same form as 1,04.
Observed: 11,40
